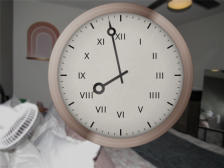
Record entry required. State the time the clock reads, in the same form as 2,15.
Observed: 7,58
